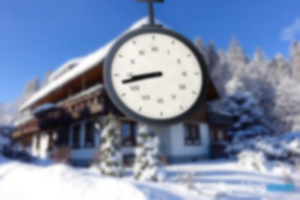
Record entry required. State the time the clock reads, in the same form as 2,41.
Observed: 8,43
